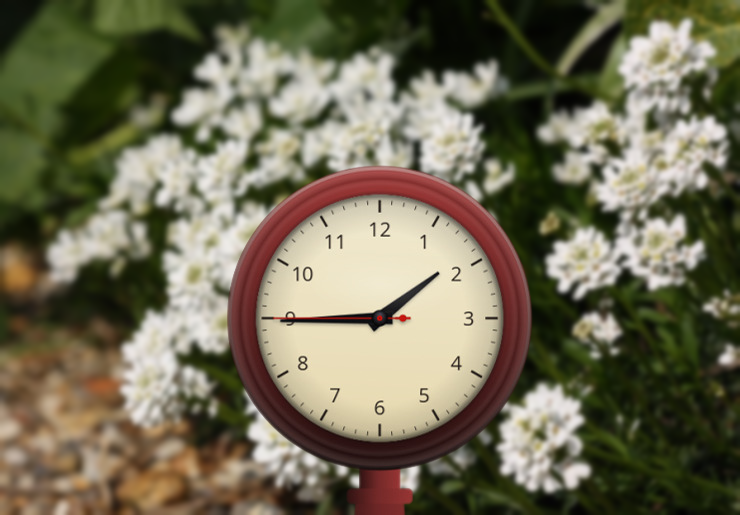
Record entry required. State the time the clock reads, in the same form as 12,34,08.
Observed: 1,44,45
